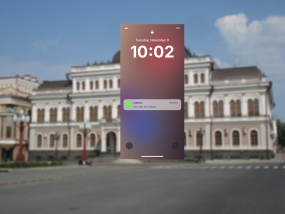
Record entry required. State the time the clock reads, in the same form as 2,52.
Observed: 10,02
